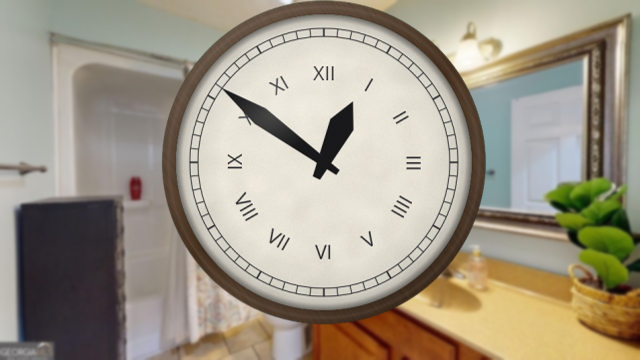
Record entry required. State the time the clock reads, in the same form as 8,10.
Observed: 12,51
